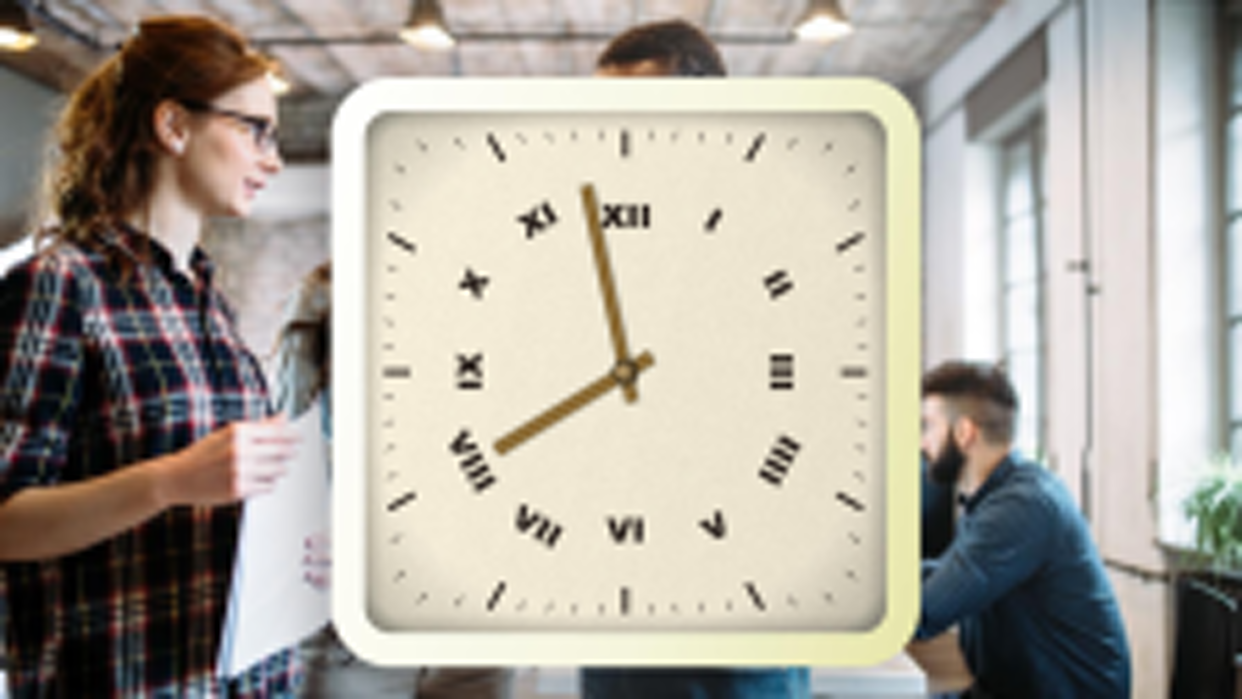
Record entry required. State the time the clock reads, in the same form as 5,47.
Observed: 7,58
